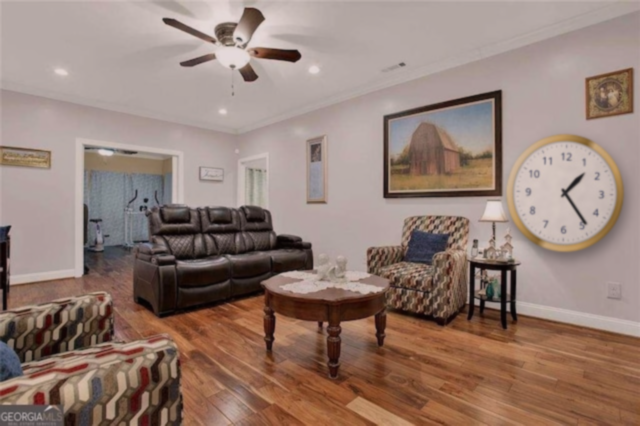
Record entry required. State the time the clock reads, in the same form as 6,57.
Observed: 1,24
